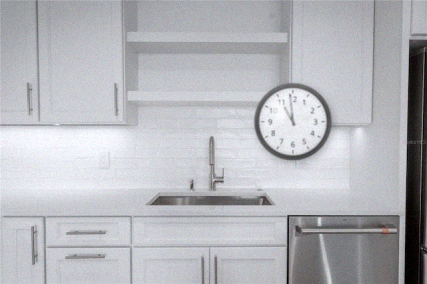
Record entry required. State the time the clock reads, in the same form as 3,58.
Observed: 10,59
